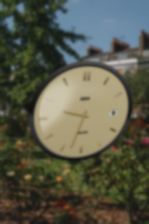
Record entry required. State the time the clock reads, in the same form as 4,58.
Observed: 9,33
